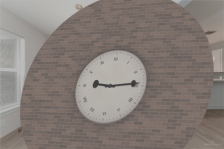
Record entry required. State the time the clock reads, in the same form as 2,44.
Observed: 9,14
